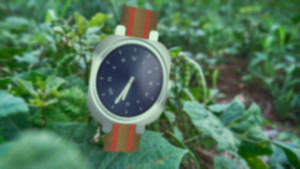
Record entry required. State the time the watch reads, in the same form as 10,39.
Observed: 6,35
